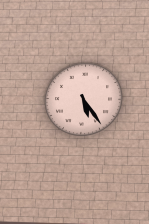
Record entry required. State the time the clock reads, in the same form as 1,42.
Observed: 5,24
